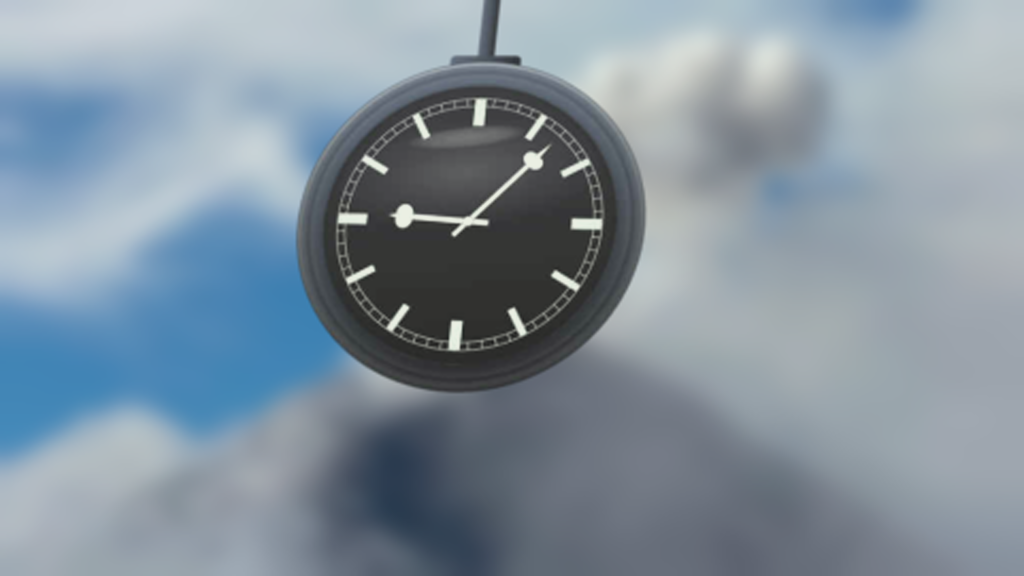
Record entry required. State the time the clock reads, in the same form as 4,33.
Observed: 9,07
